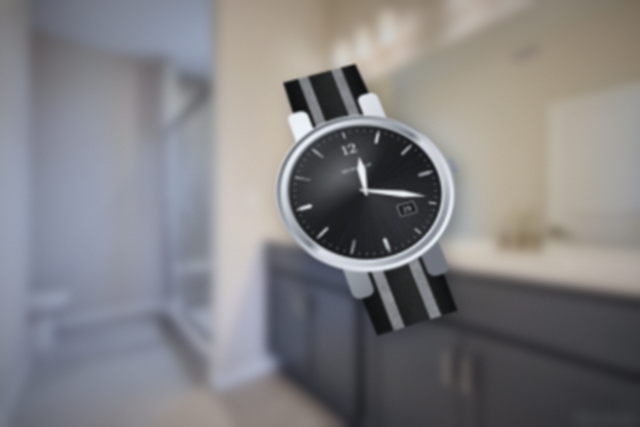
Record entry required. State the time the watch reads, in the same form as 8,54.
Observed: 12,19
